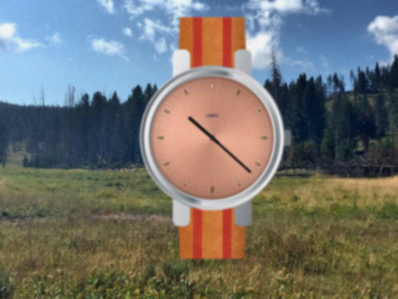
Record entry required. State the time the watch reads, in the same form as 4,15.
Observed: 10,22
